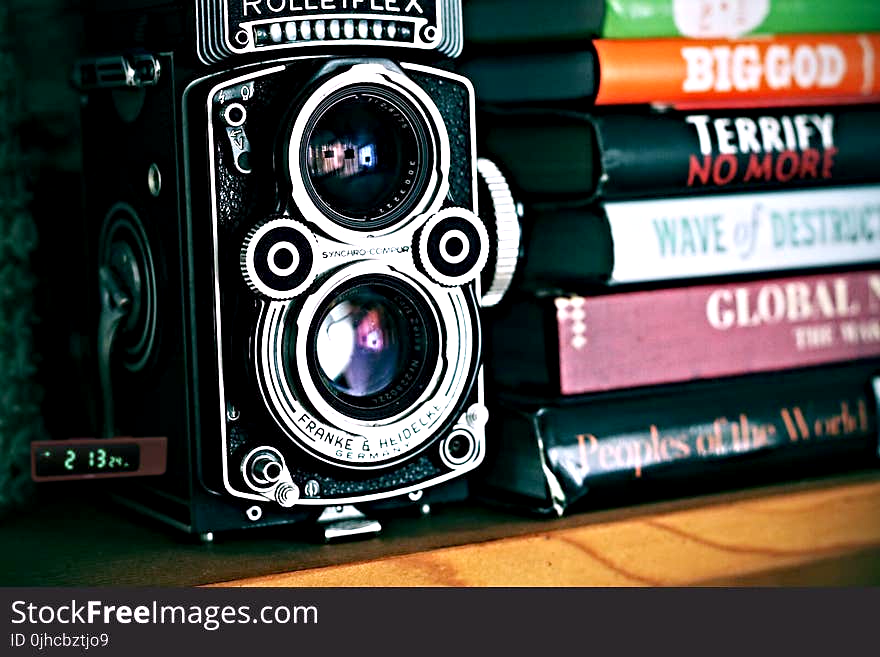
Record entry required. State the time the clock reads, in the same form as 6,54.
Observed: 2,13
